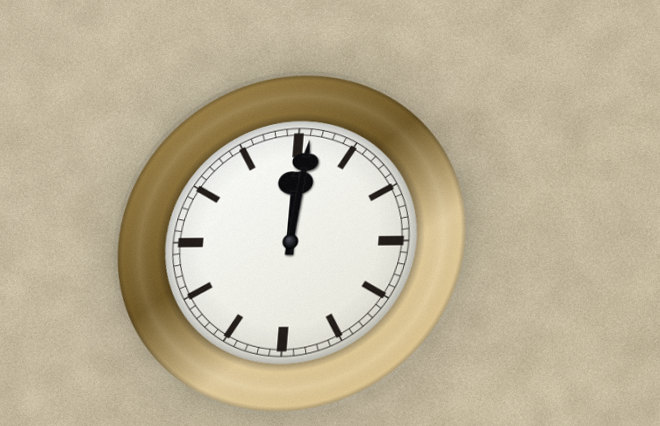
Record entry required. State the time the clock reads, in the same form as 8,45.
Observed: 12,01
